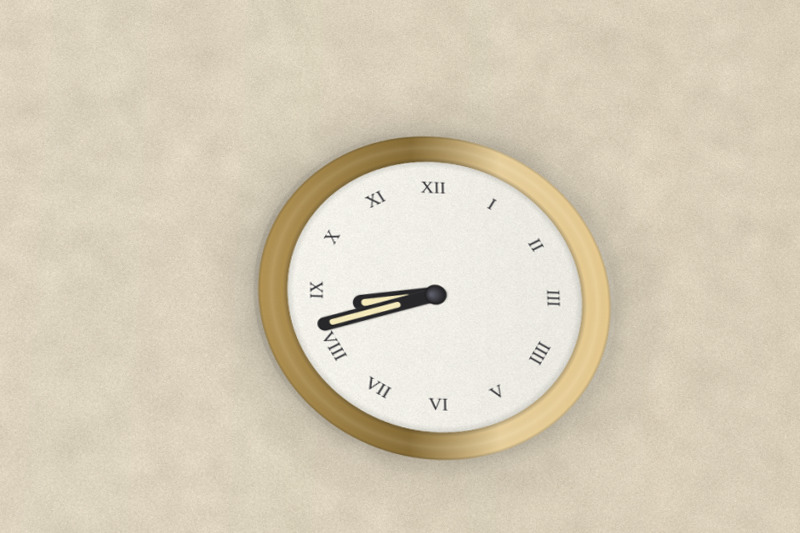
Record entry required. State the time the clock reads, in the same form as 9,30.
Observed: 8,42
